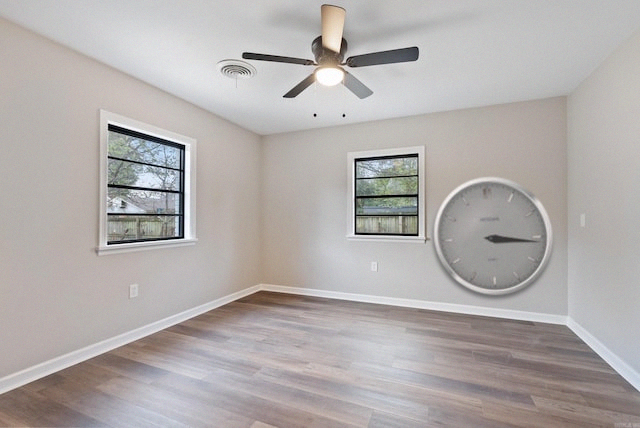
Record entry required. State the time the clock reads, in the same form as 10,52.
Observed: 3,16
